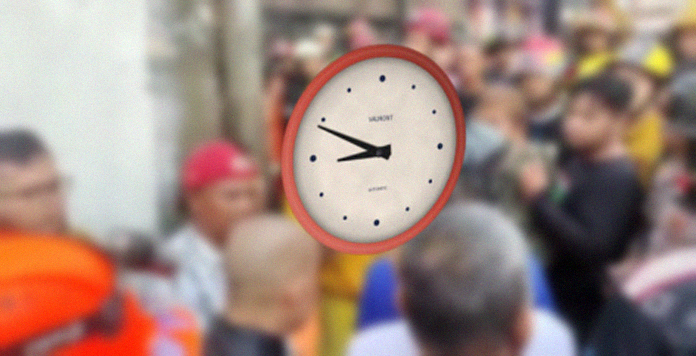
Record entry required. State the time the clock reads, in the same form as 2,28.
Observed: 8,49
